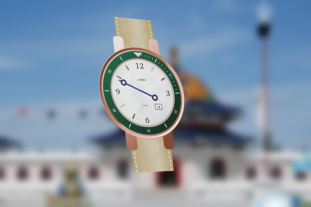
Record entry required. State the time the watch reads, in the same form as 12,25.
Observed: 3,49
